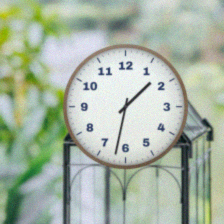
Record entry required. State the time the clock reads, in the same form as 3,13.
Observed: 1,32
